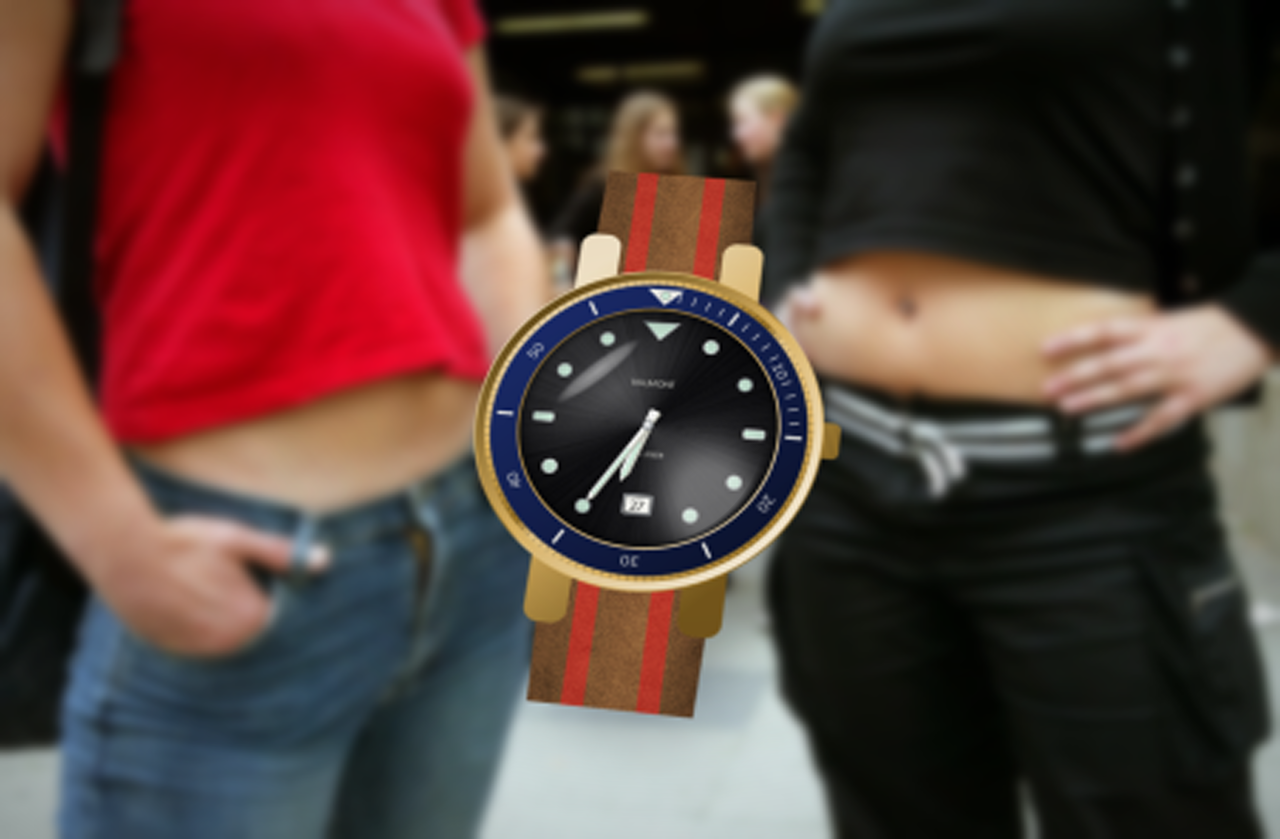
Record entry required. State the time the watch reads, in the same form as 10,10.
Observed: 6,35
